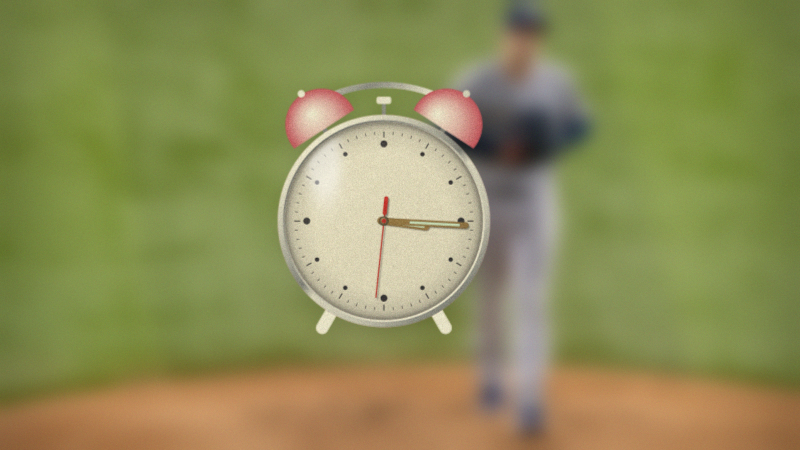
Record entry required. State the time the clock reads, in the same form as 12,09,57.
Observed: 3,15,31
